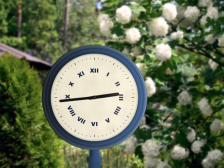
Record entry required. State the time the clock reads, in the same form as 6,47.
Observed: 2,44
